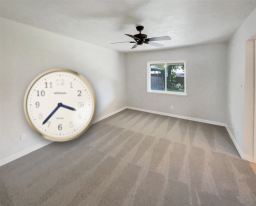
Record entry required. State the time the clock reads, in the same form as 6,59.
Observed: 3,37
